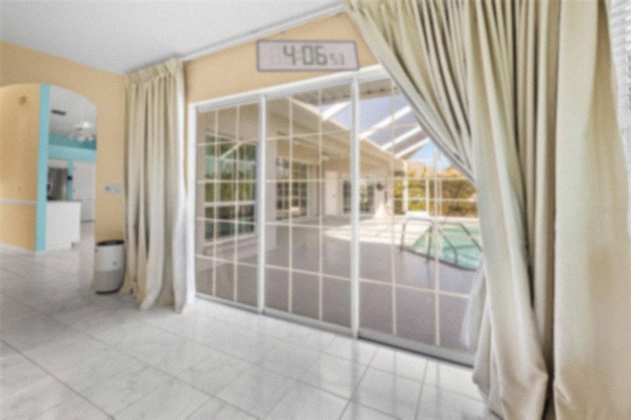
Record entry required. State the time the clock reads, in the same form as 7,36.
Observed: 4,06
